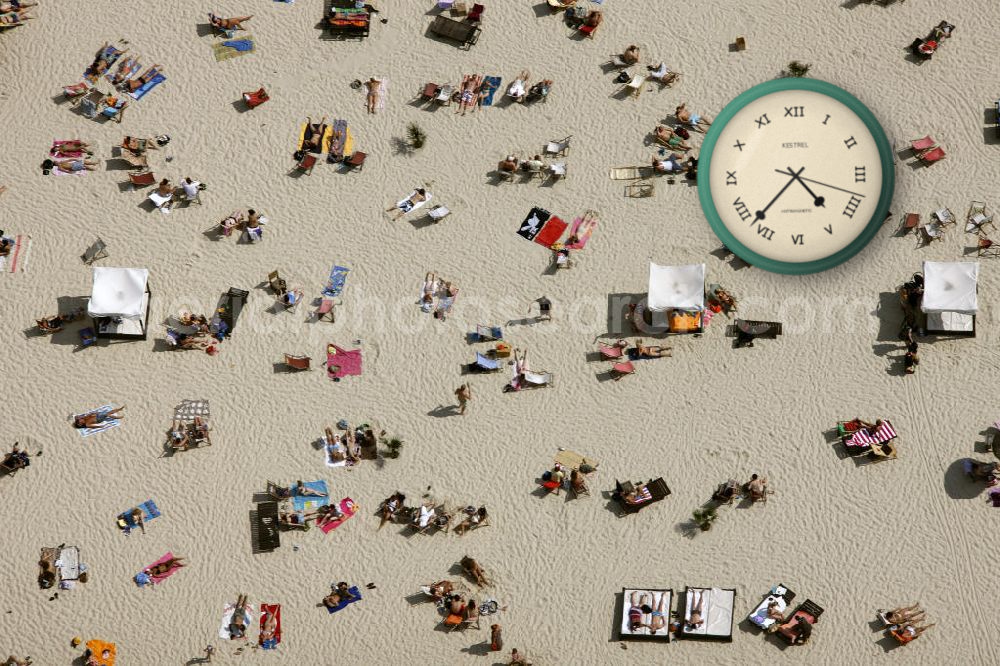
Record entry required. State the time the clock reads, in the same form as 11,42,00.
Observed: 4,37,18
